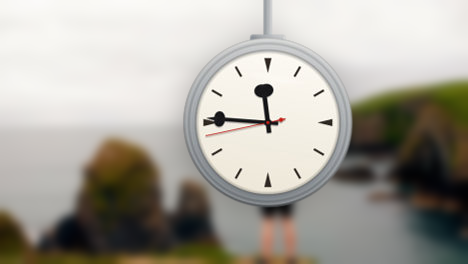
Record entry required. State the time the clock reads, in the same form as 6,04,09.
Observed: 11,45,43
